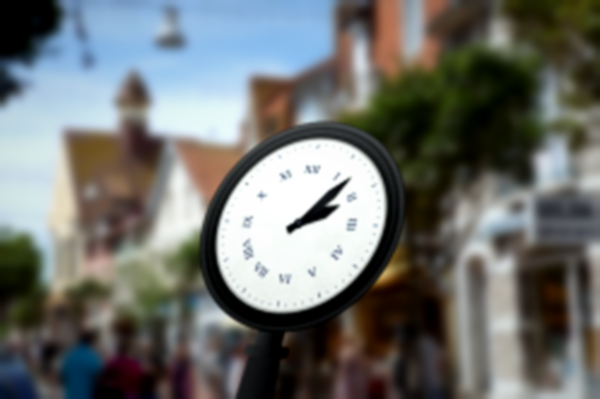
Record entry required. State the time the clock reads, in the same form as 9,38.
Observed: 2,07
